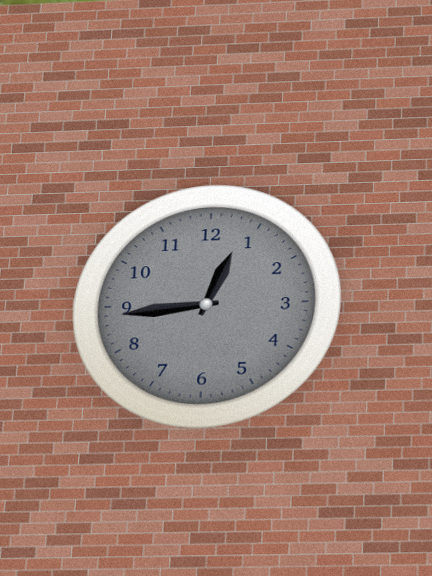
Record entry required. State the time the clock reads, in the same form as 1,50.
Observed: 12,44
